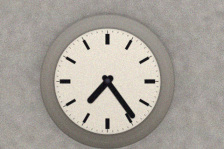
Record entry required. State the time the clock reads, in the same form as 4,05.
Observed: 7,24
